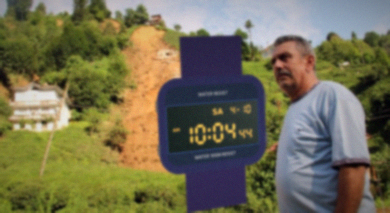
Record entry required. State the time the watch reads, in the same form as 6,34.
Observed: 10,04
